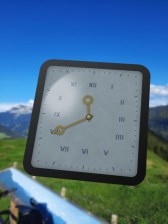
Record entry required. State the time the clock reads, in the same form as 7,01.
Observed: 11,40
